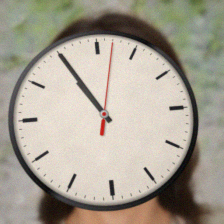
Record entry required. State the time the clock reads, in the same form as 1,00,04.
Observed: 10,55,02
